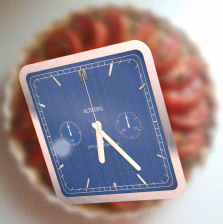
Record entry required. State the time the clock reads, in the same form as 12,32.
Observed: 6,24
